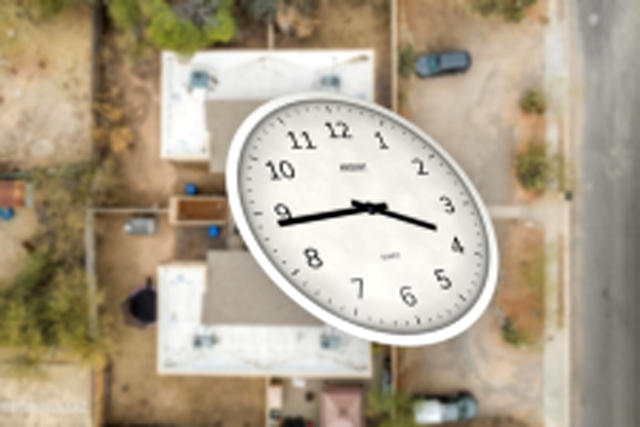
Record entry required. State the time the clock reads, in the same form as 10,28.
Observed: 3,44
